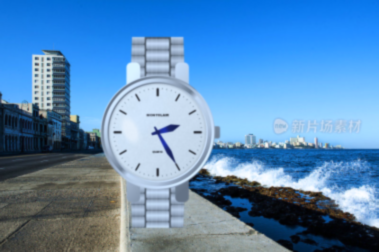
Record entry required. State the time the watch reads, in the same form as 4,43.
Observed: 2,25
